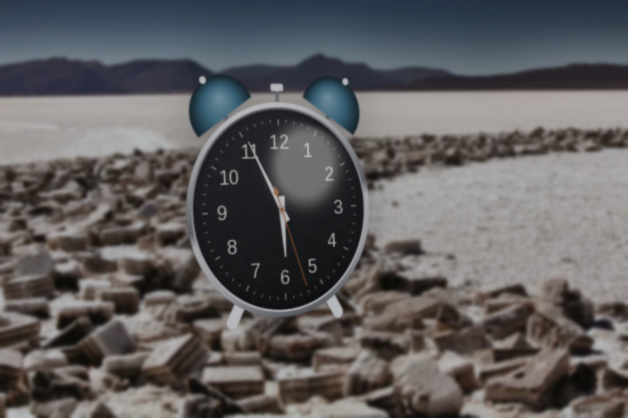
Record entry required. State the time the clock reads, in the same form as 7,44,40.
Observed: 5,55,27
